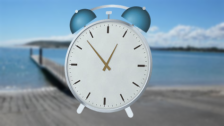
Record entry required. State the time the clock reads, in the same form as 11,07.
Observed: 12,53
